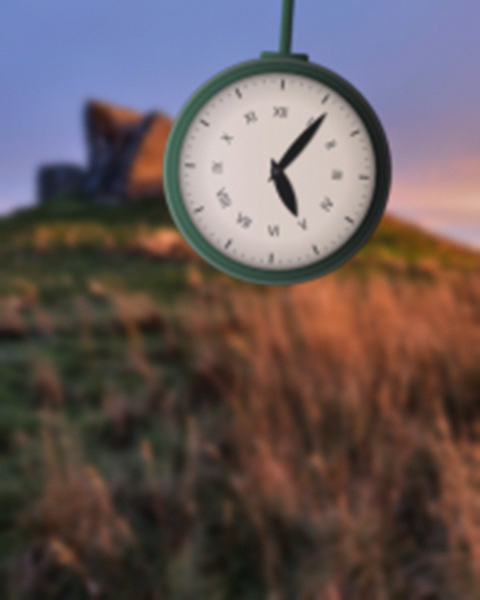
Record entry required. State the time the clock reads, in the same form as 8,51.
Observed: 5,06
